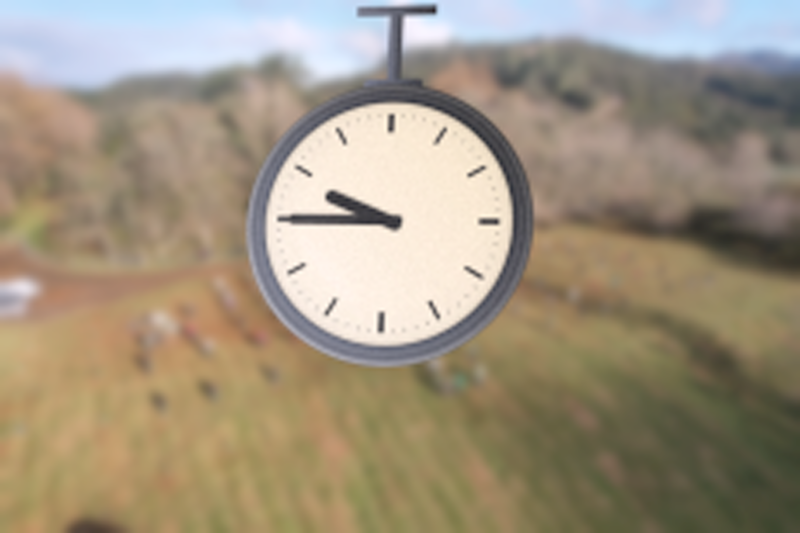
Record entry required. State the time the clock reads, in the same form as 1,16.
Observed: 9,45
